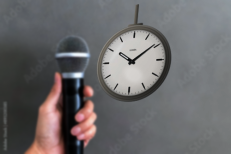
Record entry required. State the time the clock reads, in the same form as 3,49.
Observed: 10,09
